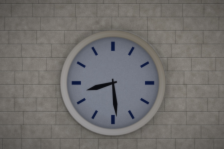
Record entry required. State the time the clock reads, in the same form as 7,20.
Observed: 8,29
